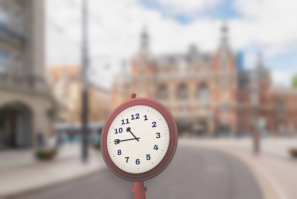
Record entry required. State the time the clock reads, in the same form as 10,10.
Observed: 10,45
